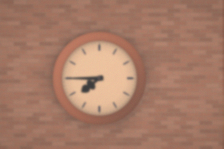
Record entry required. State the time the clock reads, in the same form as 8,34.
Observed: 7,45
